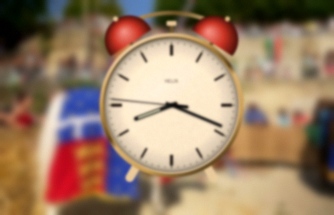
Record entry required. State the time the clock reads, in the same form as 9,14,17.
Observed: 8,18,46
